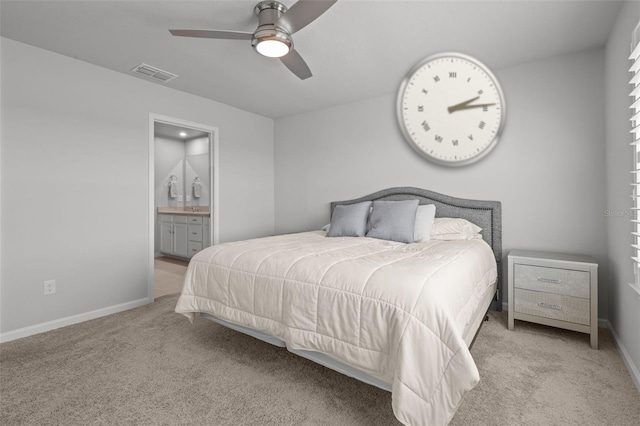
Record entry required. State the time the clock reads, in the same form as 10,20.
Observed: 2,14
